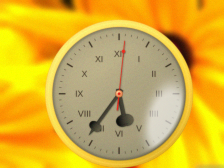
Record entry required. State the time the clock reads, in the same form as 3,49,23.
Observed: 5,36,01
